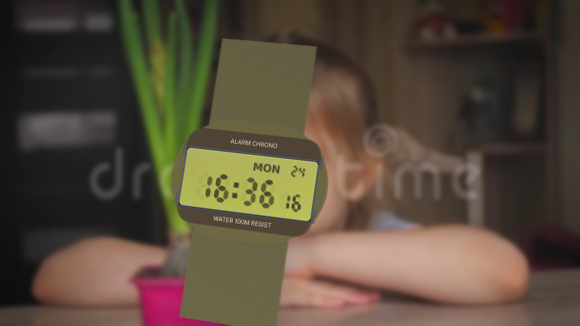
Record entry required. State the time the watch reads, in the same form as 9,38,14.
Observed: 16,36,16
